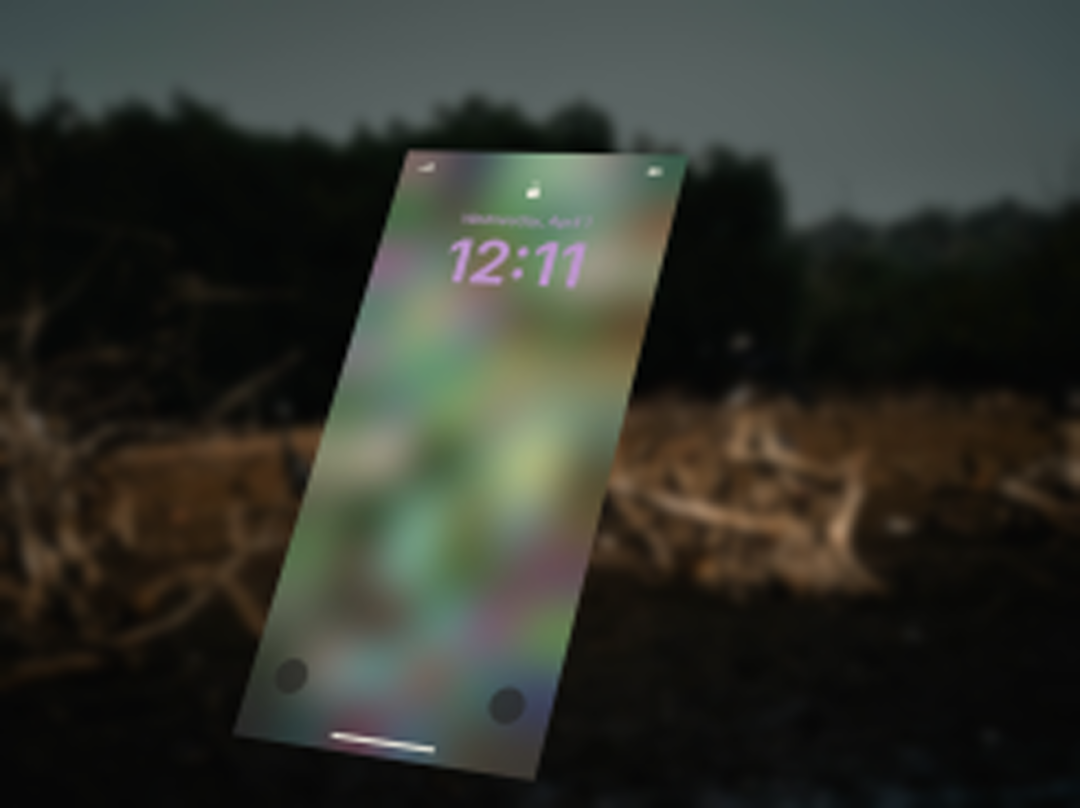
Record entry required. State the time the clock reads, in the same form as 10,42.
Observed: 12,11
